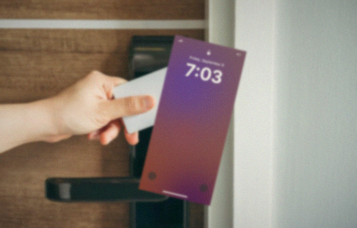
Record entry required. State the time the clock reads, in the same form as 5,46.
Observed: 7,03
